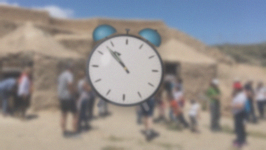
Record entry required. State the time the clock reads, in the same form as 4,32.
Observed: 10,53
